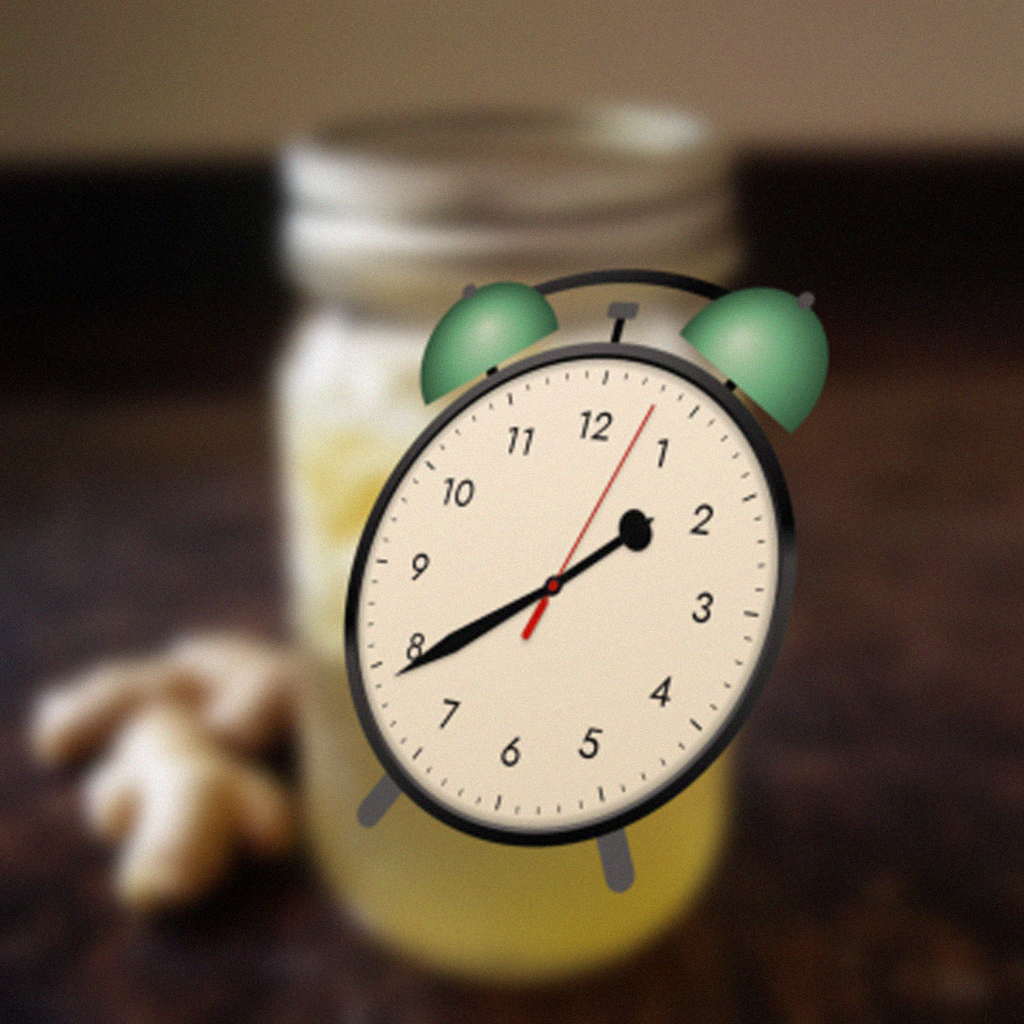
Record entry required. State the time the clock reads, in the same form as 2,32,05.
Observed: 1,39,03
